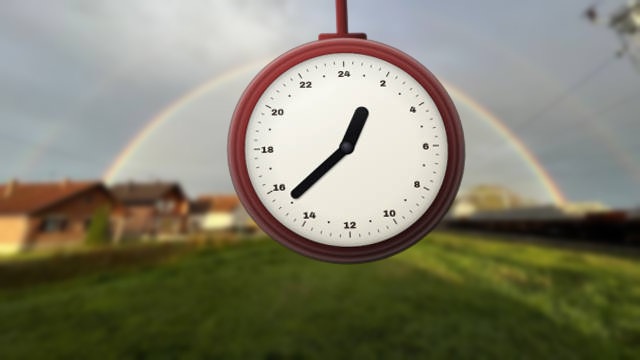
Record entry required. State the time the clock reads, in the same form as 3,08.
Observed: 1,38
